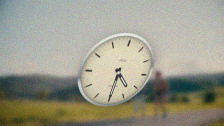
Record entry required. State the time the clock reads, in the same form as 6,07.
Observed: 4,30
